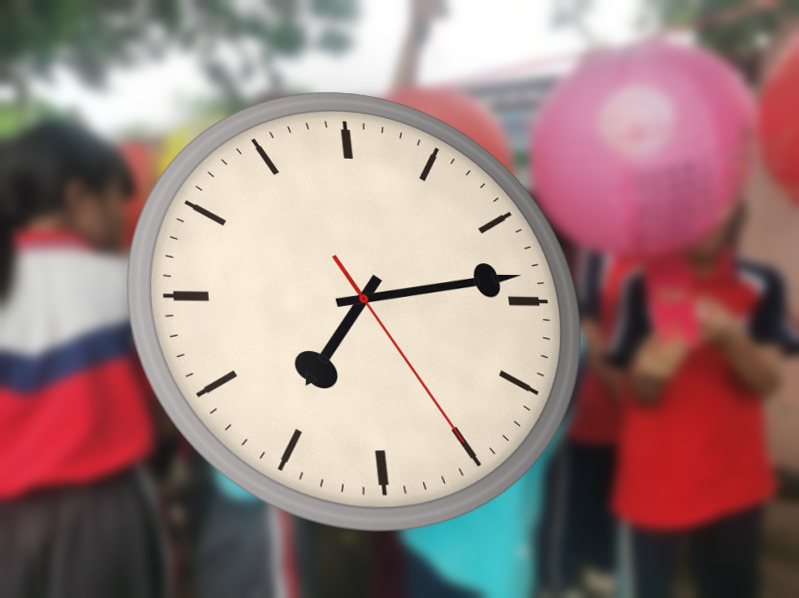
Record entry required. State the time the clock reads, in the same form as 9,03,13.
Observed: 7,13,25
